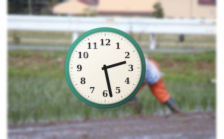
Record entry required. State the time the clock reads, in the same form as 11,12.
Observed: 2,28
